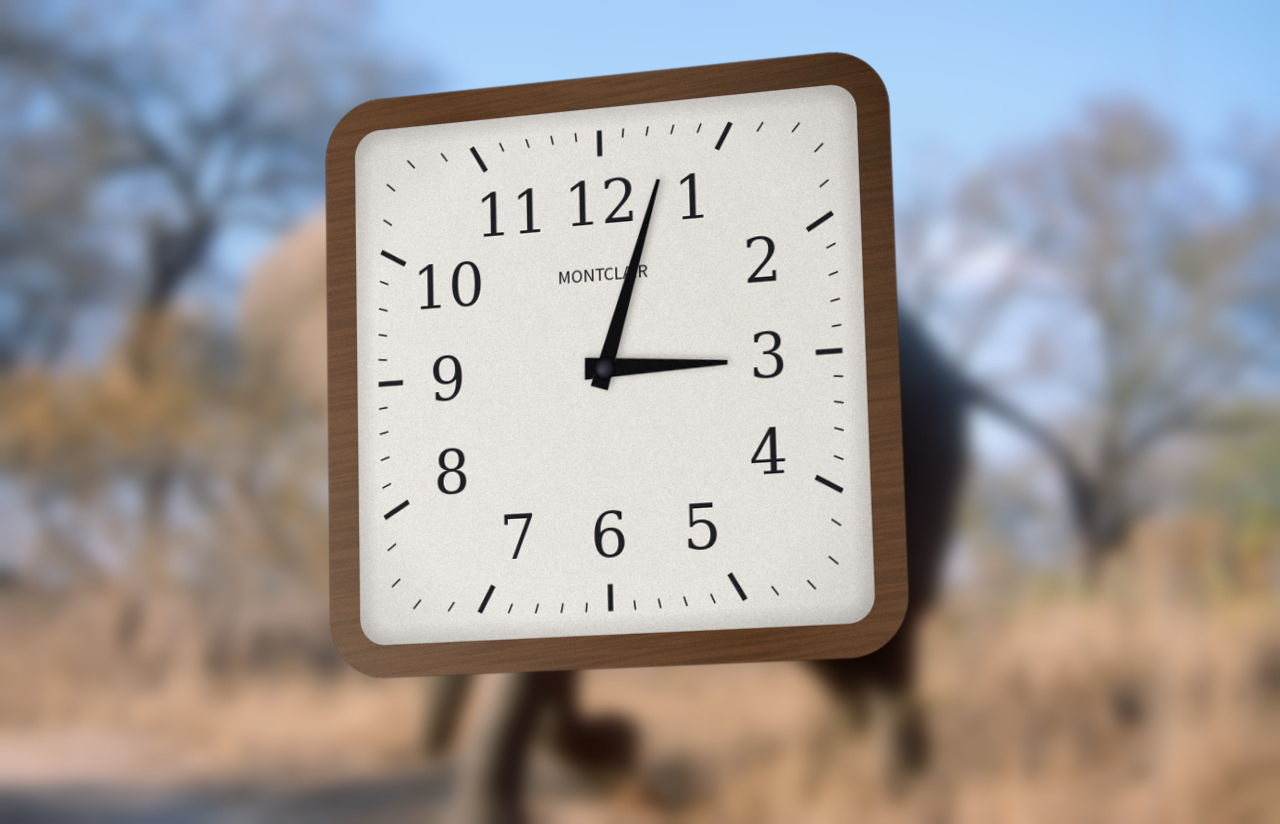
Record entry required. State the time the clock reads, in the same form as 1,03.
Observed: 3,03
